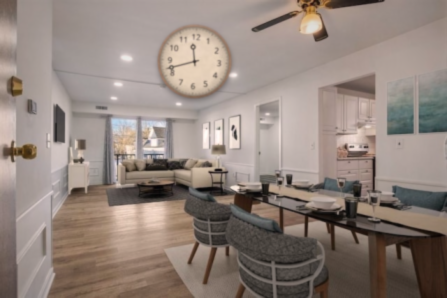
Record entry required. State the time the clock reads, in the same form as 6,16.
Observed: 11,42
